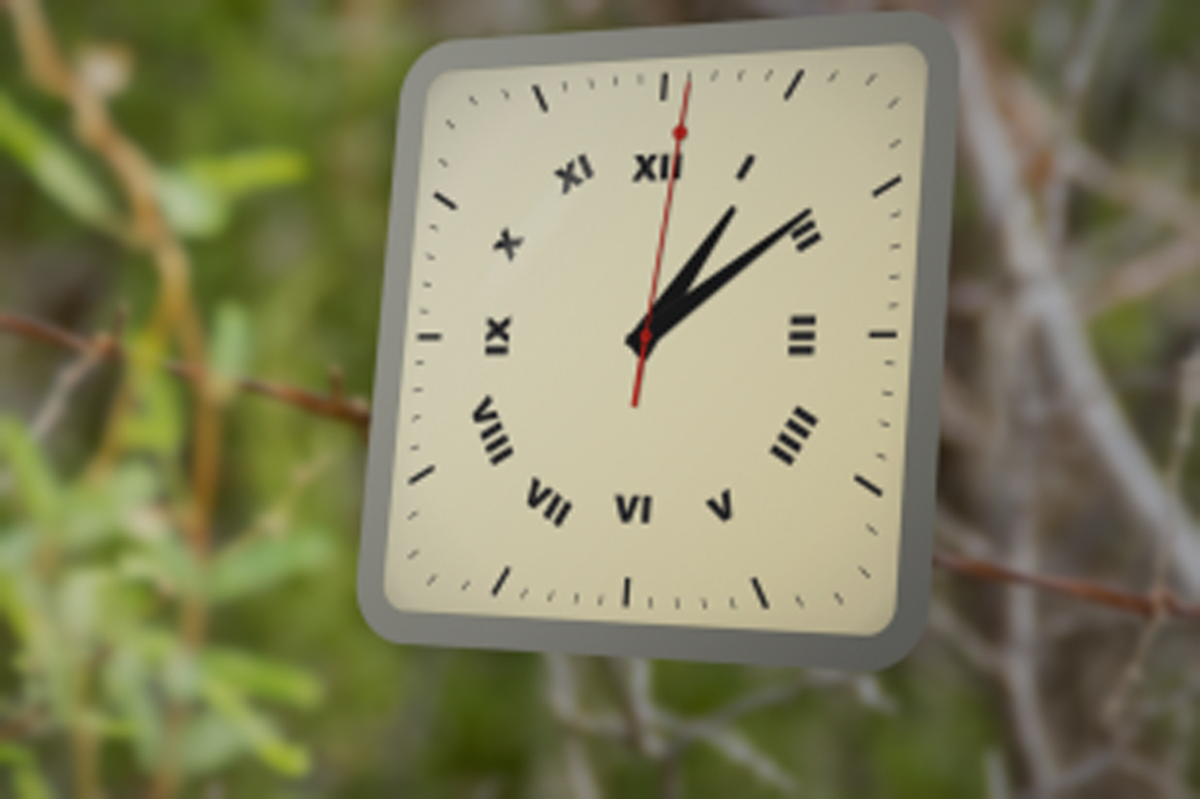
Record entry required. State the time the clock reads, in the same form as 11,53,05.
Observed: 1,09,01
